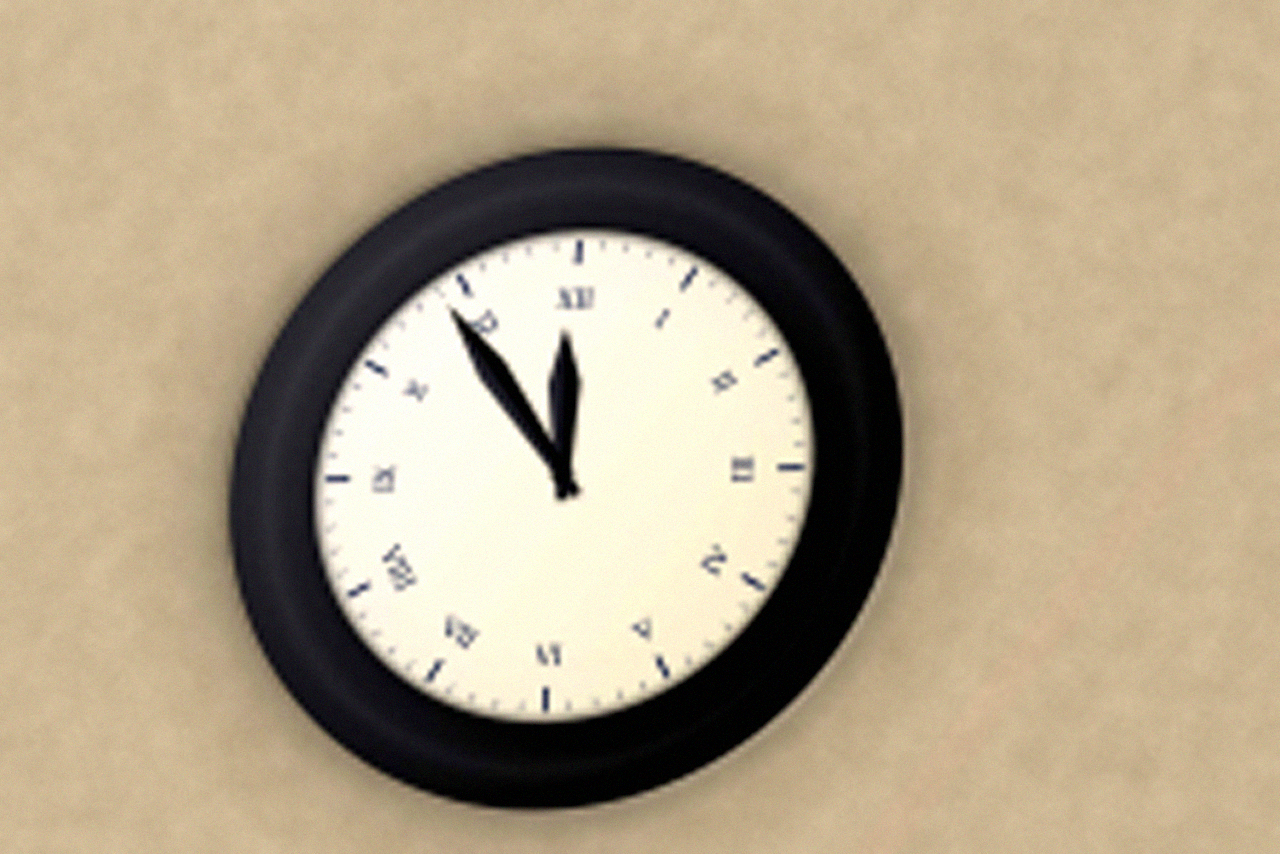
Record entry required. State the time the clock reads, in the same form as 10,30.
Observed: 11,54
